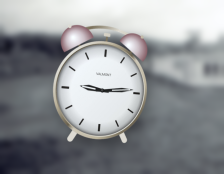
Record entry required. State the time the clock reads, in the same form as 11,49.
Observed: 9,14
